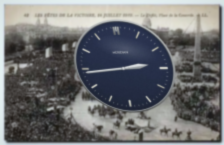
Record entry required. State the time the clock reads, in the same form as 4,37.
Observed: 2,44
